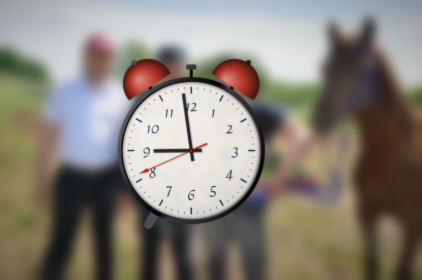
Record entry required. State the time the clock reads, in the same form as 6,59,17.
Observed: 8,58,41
